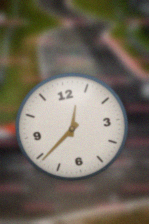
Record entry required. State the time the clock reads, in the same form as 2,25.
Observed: 12,39
